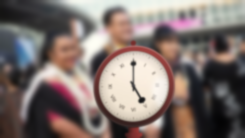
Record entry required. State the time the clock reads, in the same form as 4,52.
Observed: 5,00
